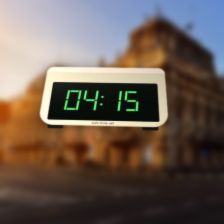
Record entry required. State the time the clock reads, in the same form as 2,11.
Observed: 4,15
